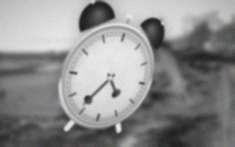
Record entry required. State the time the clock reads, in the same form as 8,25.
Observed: 4,36
